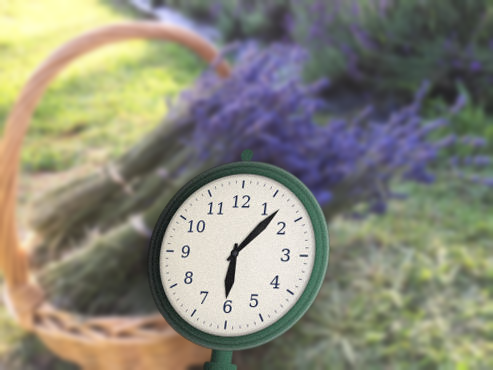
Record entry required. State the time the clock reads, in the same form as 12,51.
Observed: 6,07
